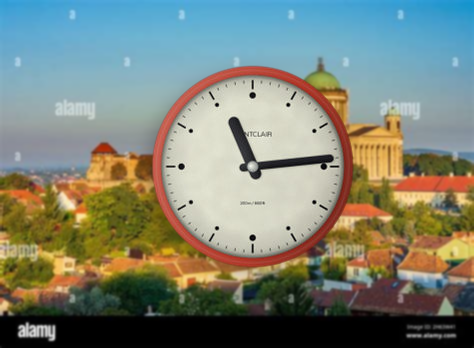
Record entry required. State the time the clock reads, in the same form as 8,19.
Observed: 11,14
